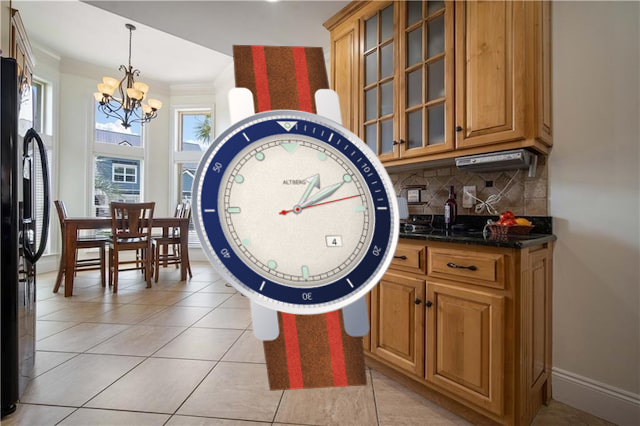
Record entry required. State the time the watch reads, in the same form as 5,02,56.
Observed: 1,10,13
